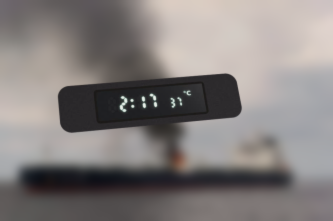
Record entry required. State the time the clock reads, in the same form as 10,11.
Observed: 2,17
